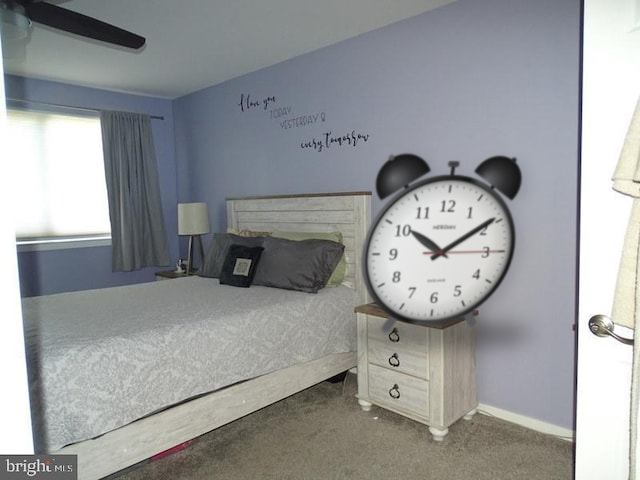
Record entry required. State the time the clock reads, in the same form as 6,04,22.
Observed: 10,09,15
